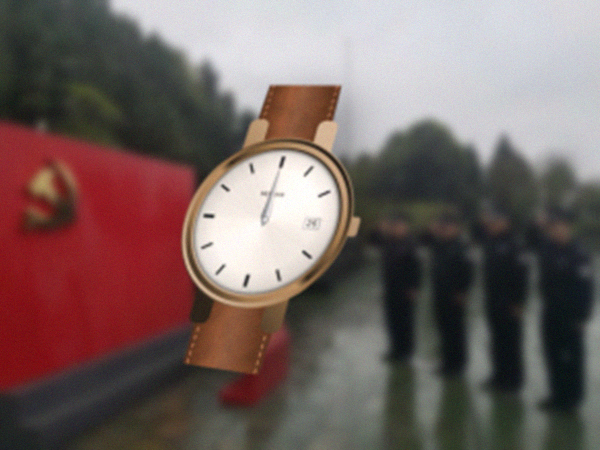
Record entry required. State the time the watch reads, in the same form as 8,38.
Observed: 12,00
